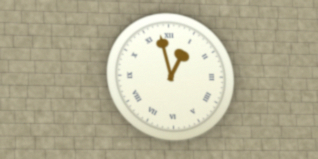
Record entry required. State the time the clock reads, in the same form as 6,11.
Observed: 12,58
